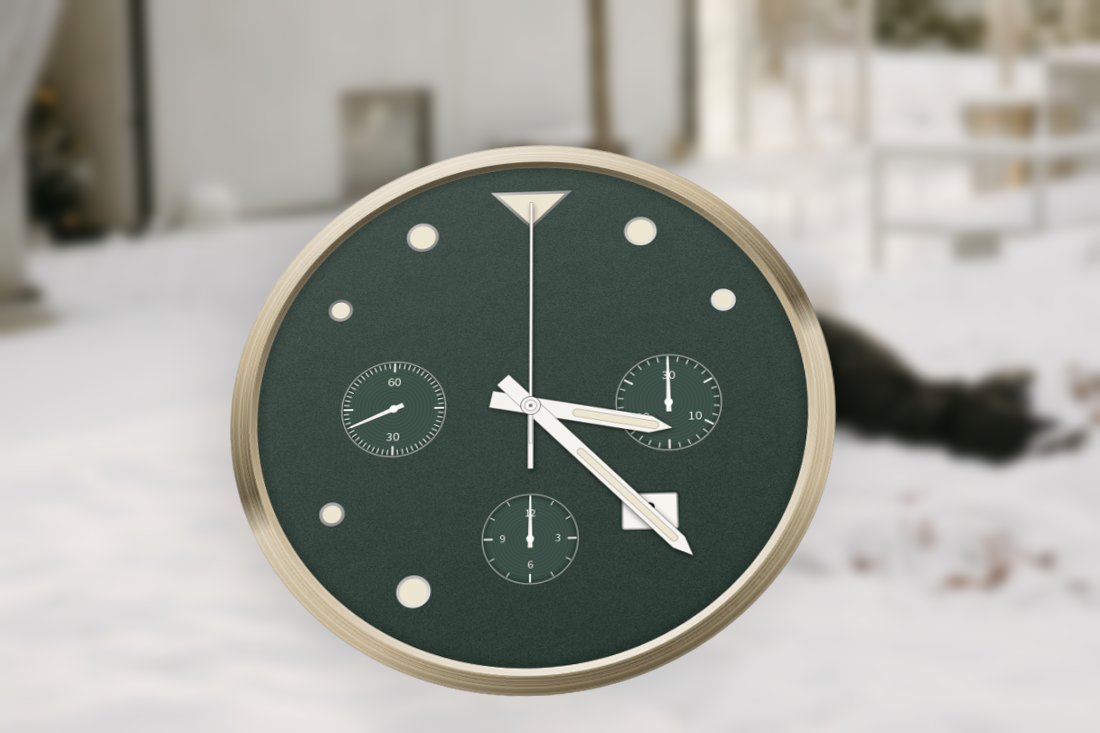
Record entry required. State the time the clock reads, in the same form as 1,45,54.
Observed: 3,22,41
